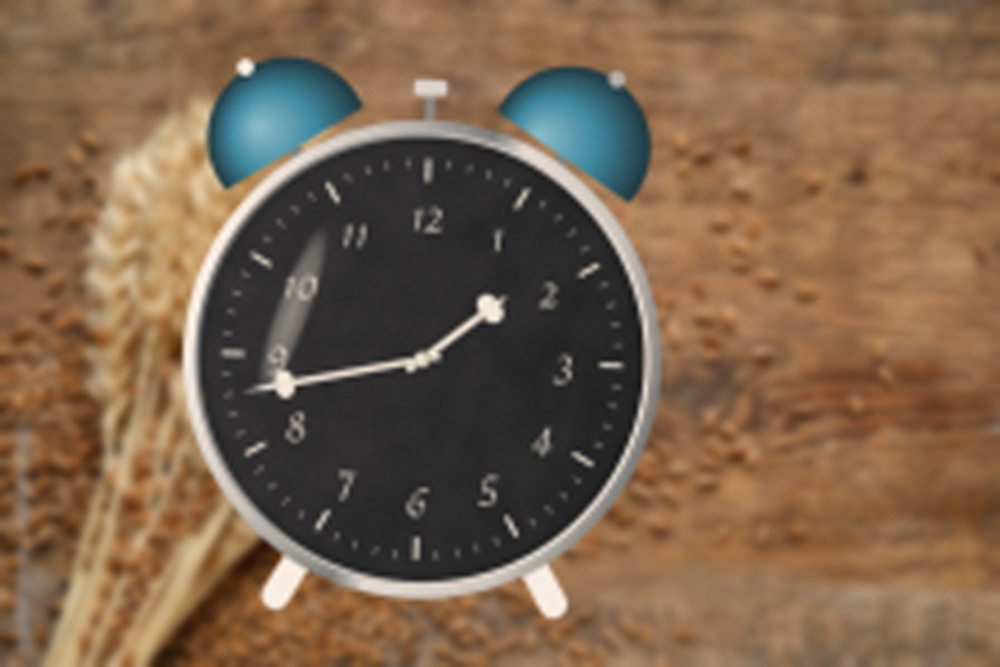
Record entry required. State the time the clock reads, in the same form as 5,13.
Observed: 1,43
